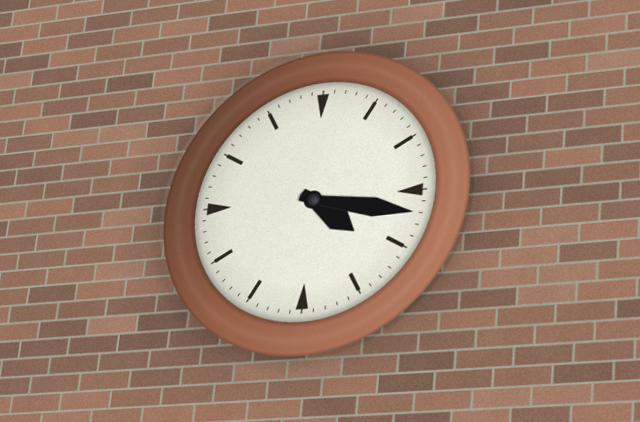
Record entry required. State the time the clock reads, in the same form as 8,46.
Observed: 4,17
